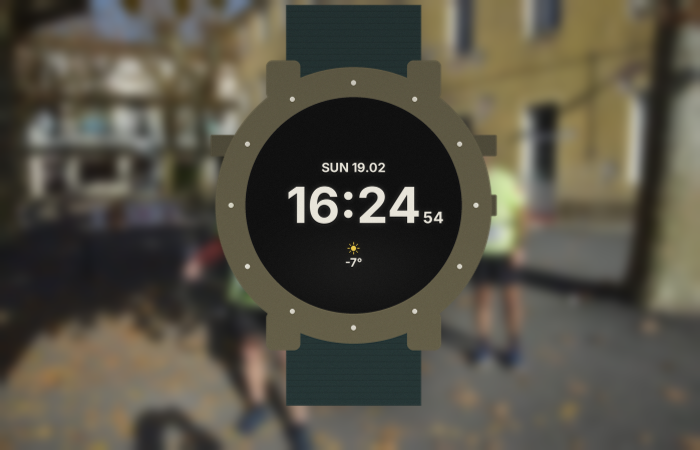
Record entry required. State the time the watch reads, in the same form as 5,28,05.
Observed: 16,24,54
